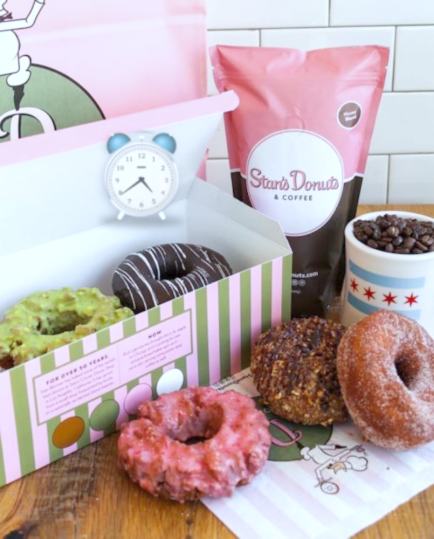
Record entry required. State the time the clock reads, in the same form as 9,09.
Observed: 4,39
